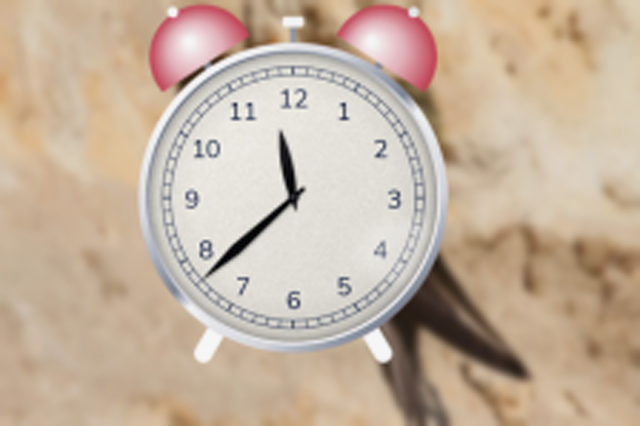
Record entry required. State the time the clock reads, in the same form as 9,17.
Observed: 11,38
